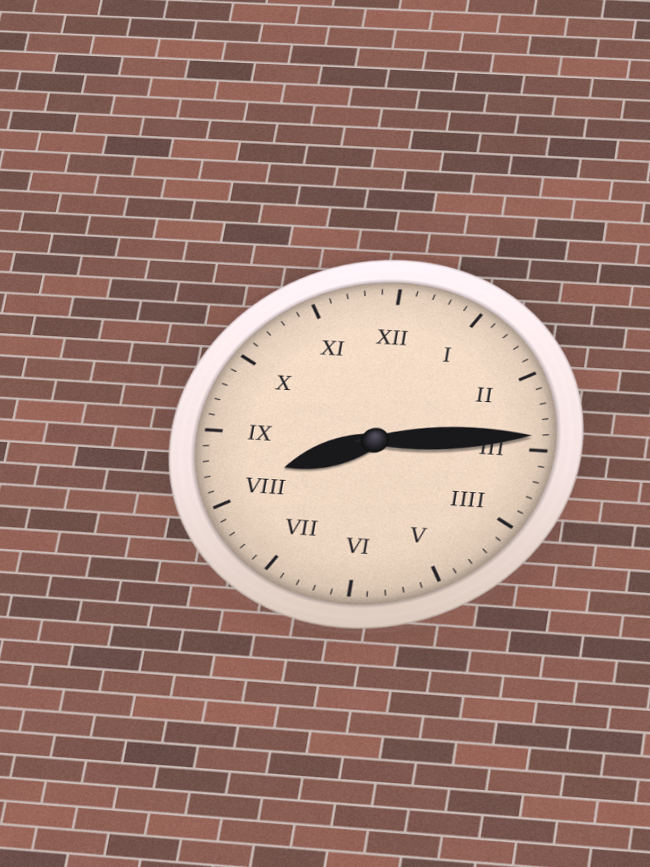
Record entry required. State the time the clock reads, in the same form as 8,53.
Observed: 8,14
